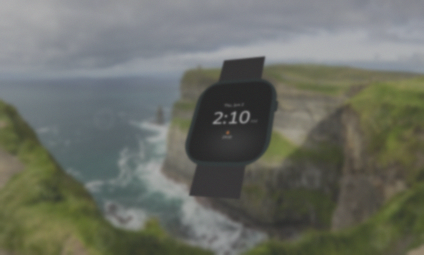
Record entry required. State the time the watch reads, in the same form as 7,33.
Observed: 2,10
